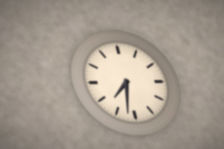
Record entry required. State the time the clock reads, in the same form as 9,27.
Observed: 7,32
